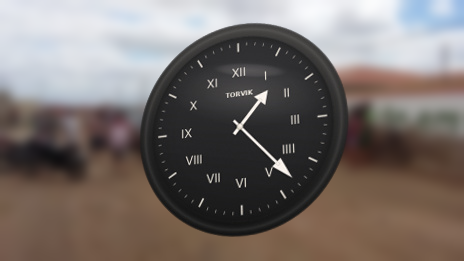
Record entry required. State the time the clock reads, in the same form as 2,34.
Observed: 1,23
